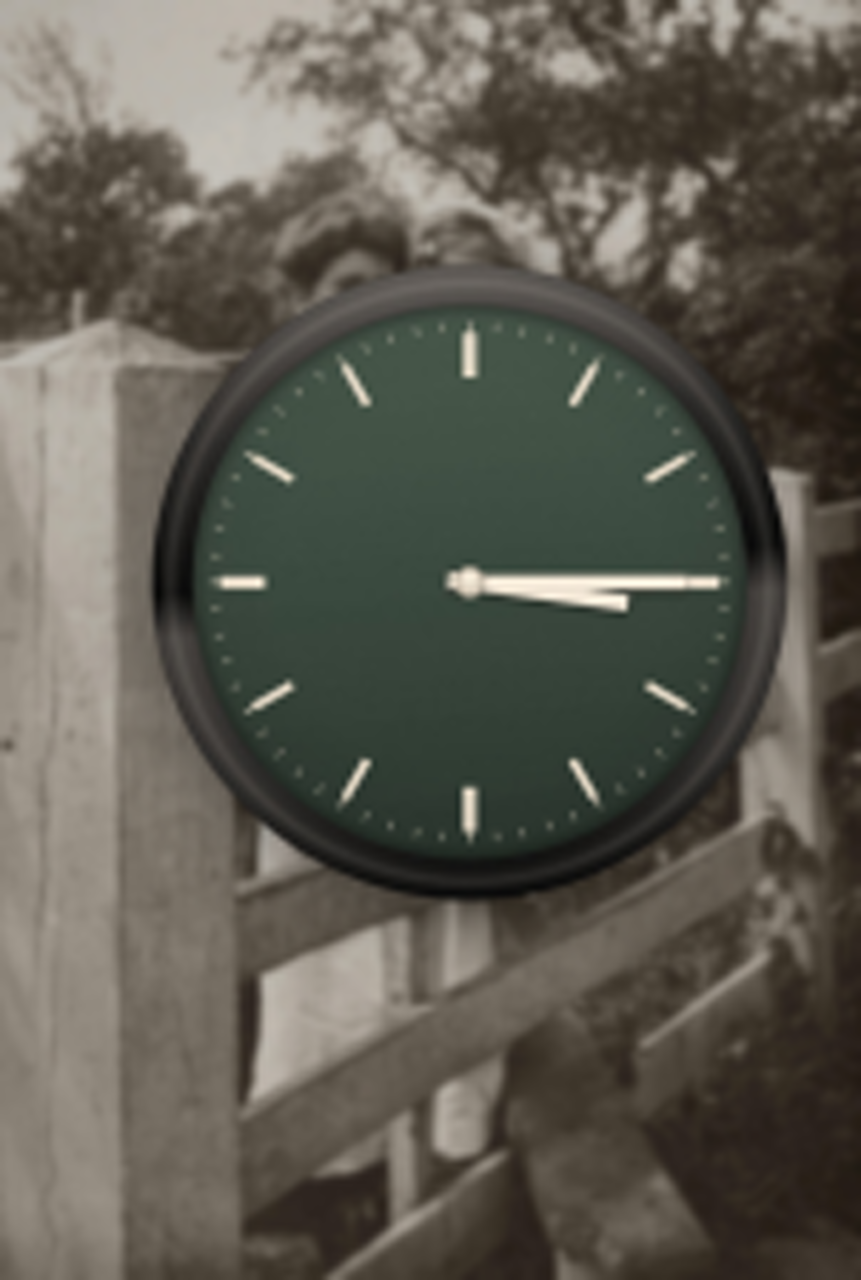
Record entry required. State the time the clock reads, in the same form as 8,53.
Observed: 3,15
